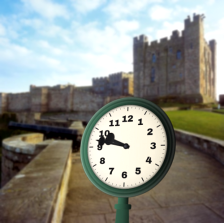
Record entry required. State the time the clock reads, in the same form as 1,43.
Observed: 9,47
